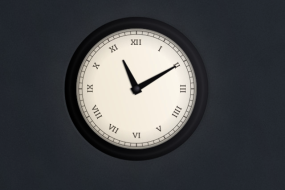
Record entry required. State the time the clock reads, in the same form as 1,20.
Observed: 11,10
